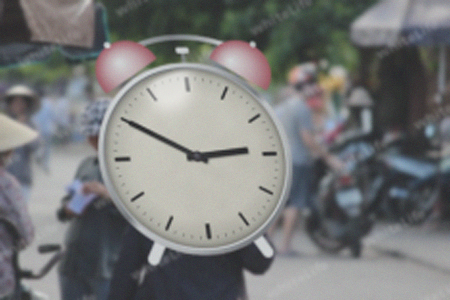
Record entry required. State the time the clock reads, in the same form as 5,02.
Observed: 2,50
